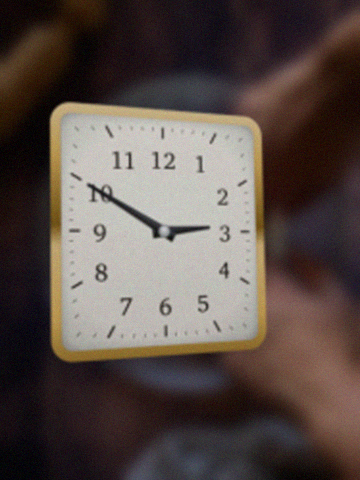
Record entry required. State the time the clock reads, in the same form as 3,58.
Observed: 2,50
